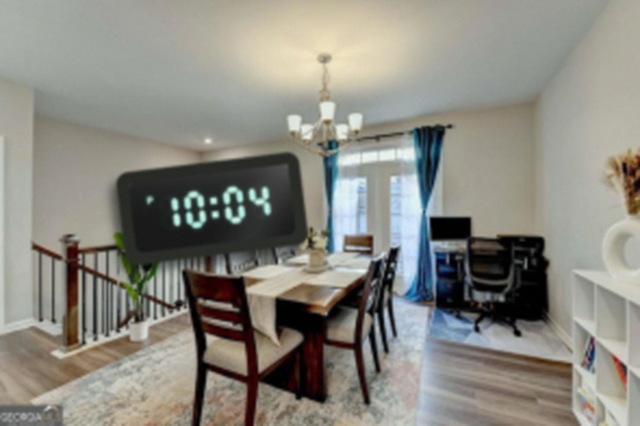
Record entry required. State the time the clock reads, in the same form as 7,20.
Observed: 10,04
